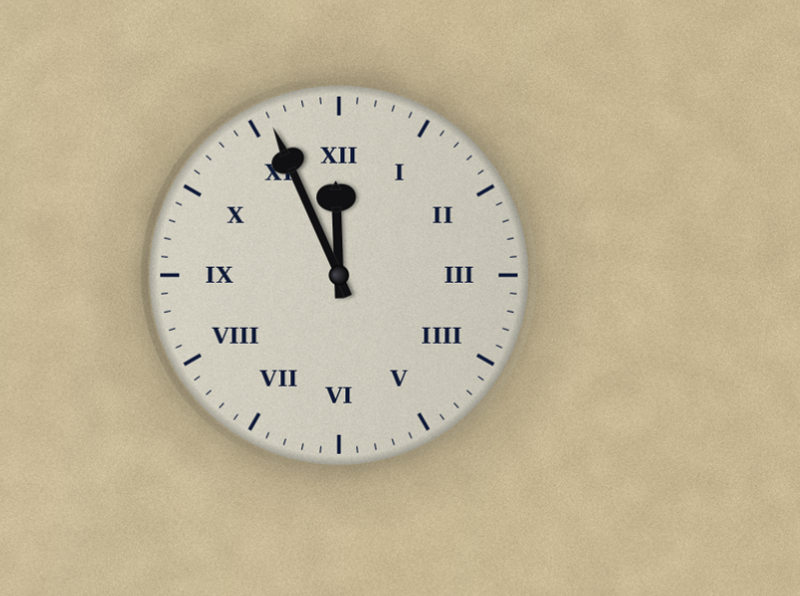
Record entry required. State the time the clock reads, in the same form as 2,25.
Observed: 11,56
